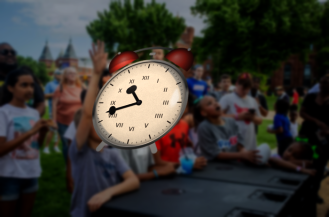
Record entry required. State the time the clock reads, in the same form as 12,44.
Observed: 10,42
